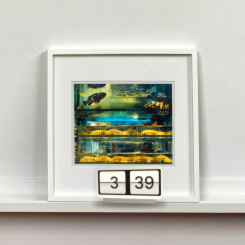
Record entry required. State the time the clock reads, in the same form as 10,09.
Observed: 3,39
